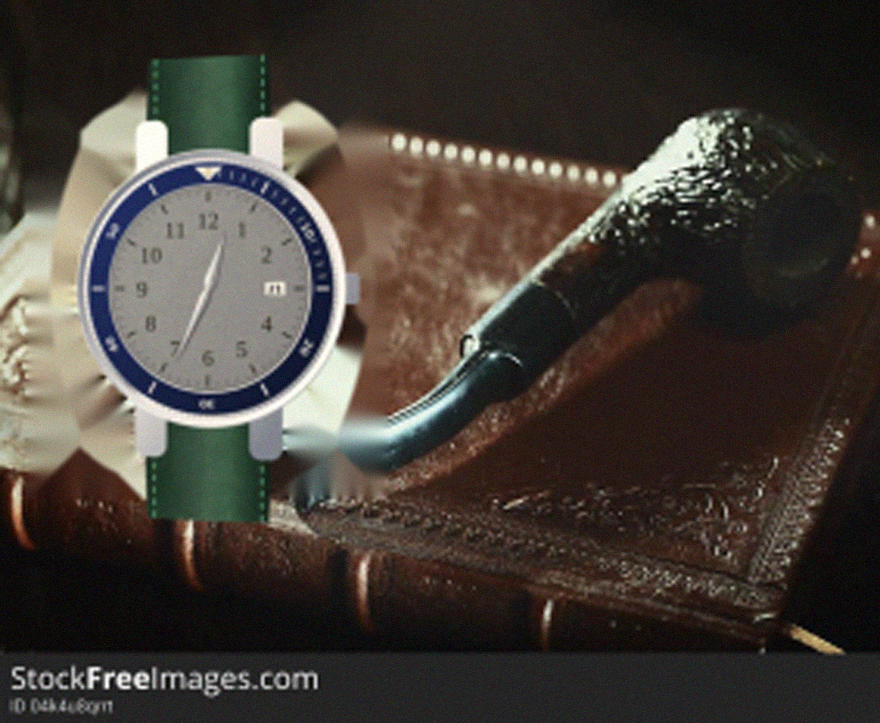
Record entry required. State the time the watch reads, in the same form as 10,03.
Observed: 12,34
